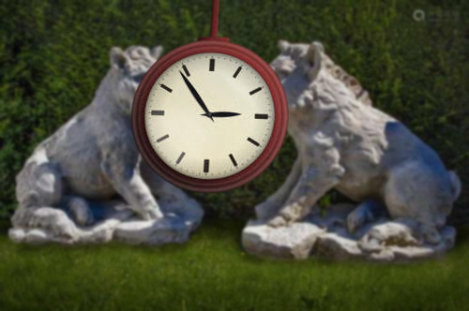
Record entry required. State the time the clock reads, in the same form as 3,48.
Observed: 2,54
